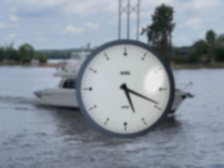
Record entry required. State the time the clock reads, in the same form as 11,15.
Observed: 5,19
